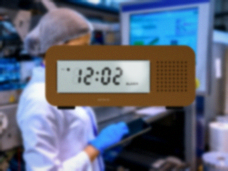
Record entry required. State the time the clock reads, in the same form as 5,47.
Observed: 12,02
